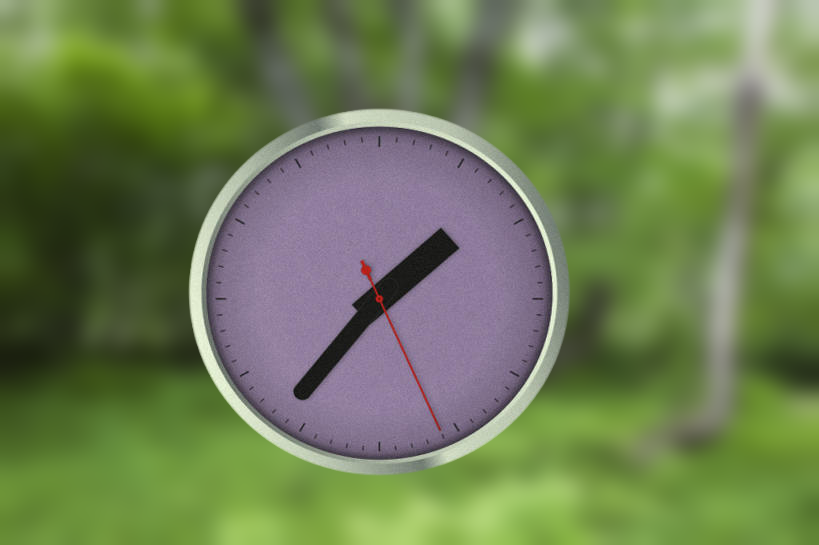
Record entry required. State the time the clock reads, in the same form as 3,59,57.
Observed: 1,36,26
